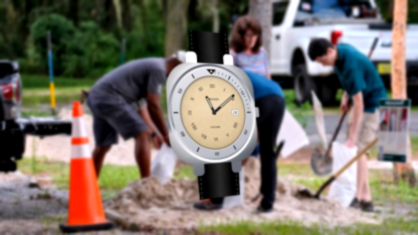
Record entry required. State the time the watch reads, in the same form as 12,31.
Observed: 11,09
